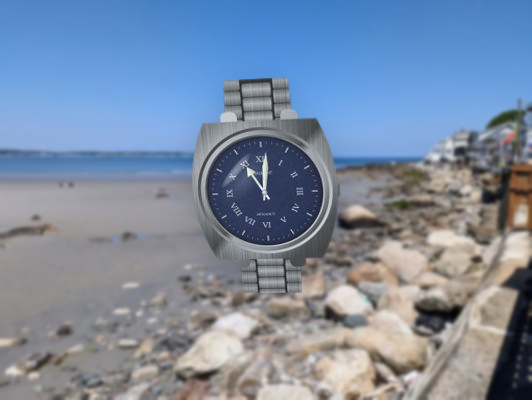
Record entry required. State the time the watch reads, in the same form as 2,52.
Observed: 11,01
